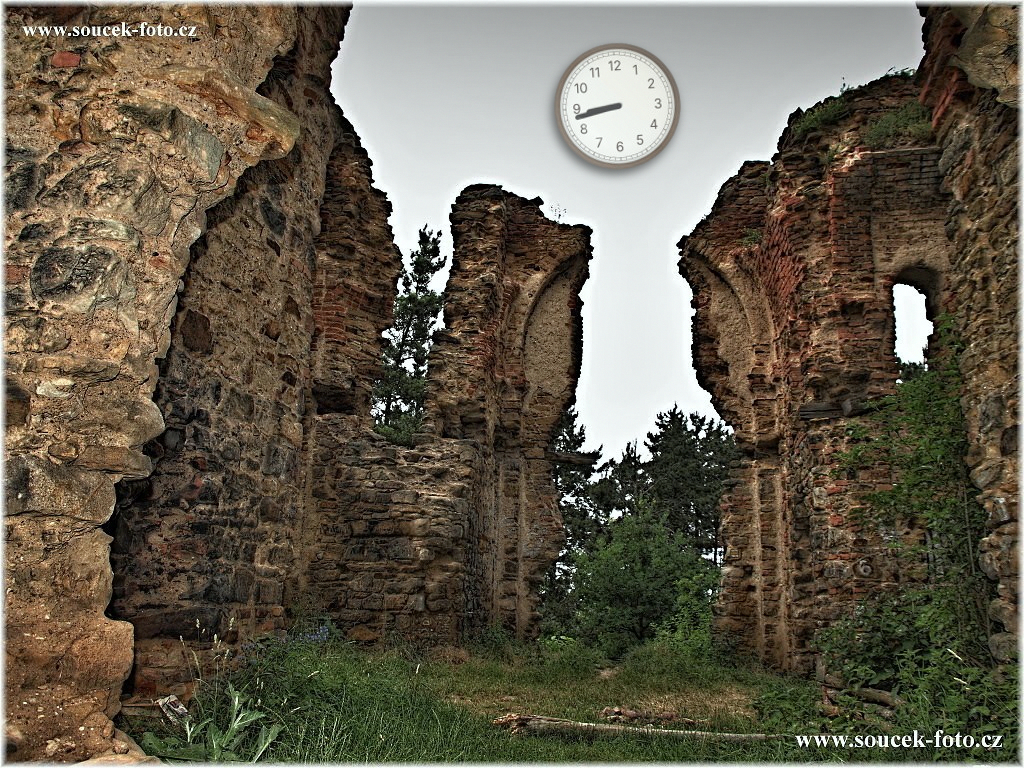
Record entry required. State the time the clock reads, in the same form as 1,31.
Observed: 8,43
